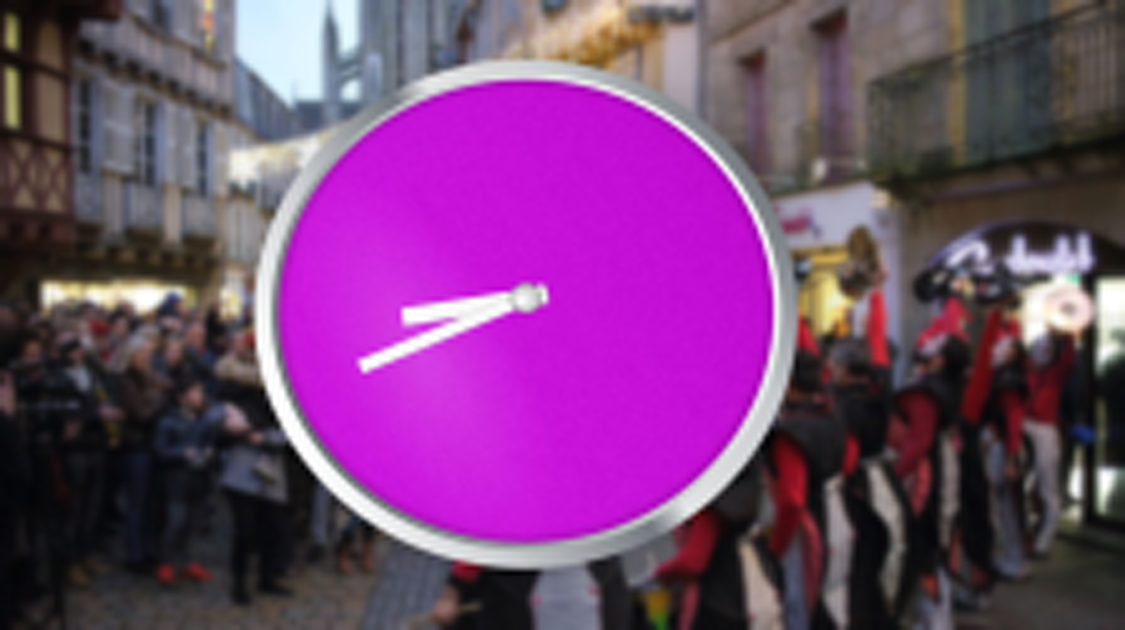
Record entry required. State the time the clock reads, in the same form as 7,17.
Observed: 8,41
